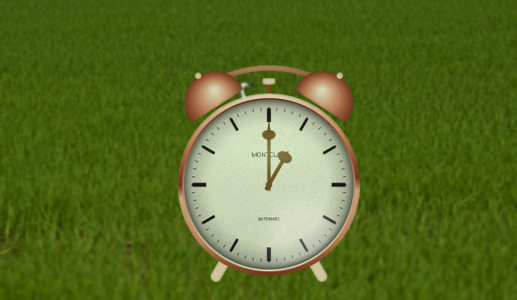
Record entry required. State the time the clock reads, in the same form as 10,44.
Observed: 1,00
